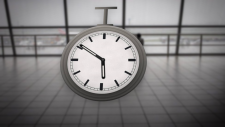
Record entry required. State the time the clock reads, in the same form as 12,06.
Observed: 5,51
